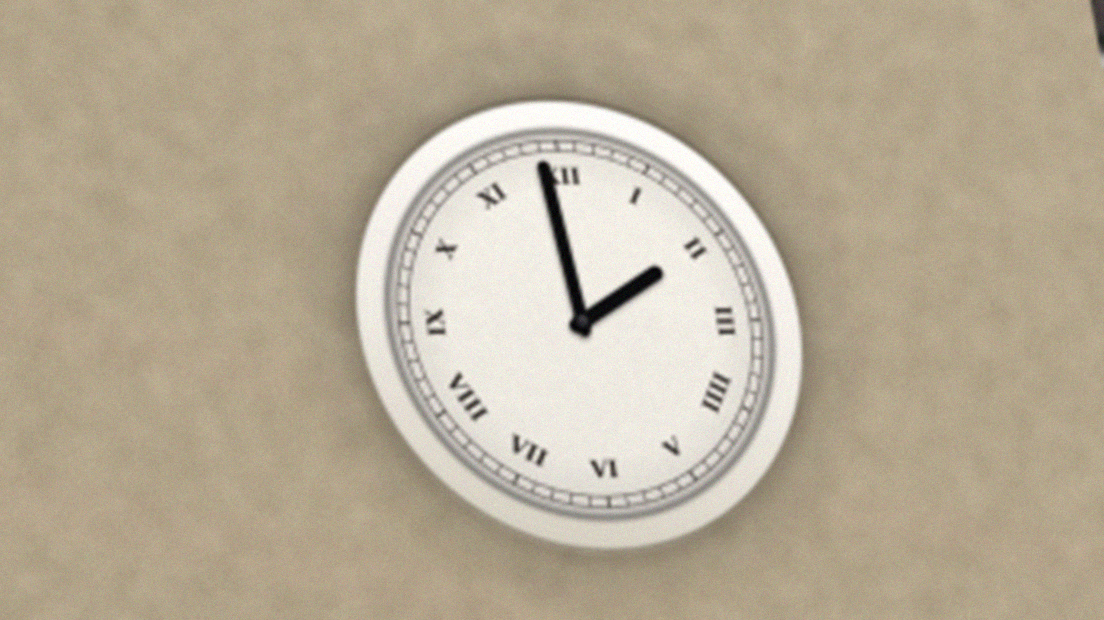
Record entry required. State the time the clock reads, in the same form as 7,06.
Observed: 1,59
